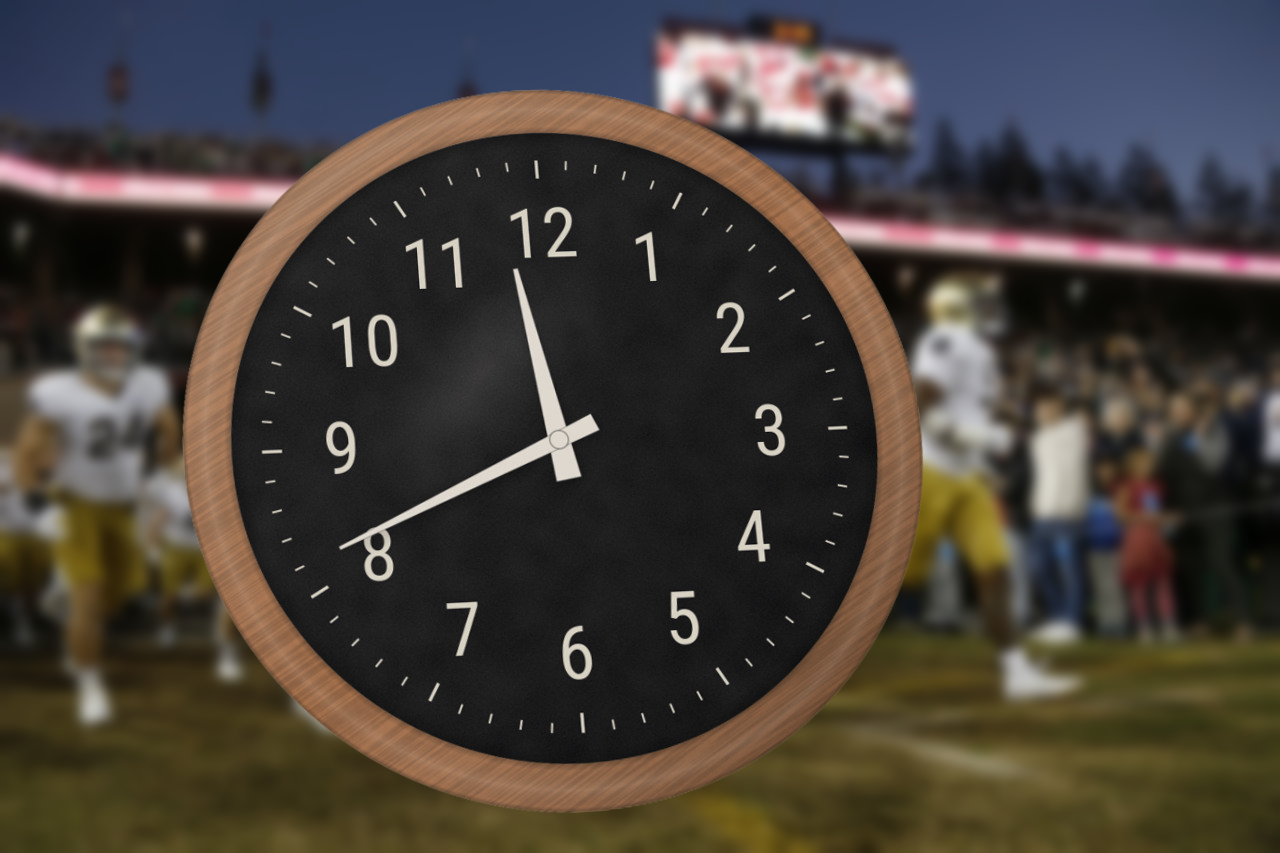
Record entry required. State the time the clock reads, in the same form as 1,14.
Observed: 11,41
